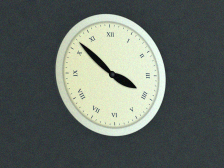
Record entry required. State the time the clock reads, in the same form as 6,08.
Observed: 3,52
